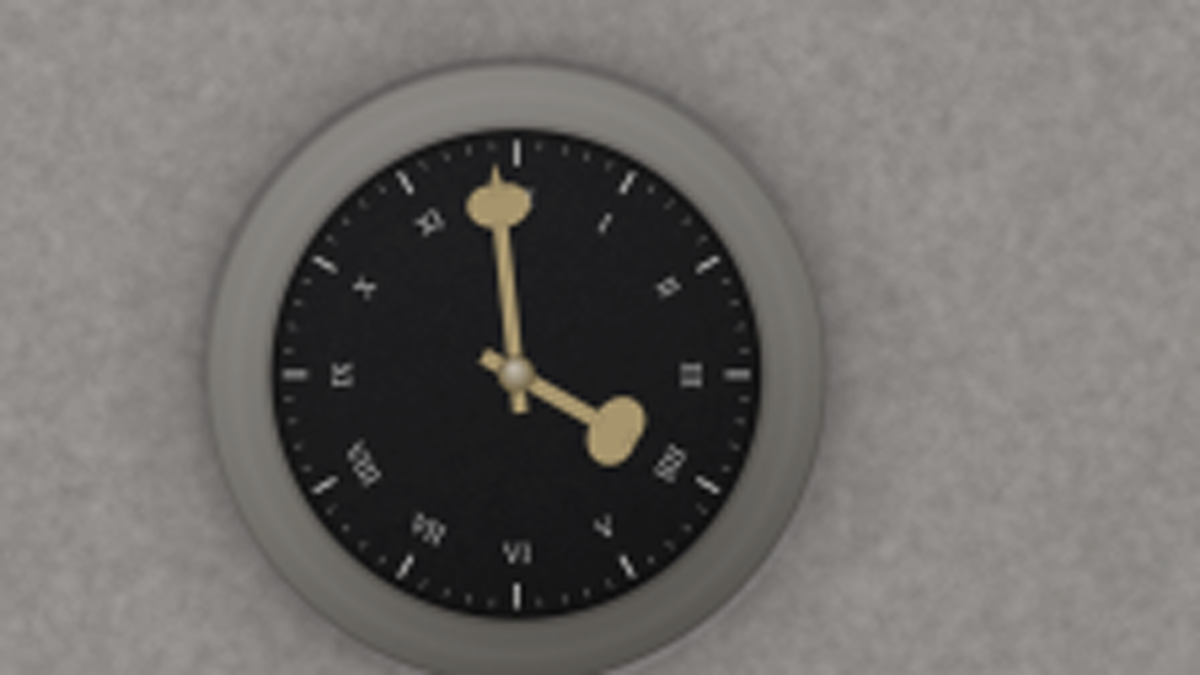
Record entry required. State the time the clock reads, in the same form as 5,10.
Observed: 3,59
